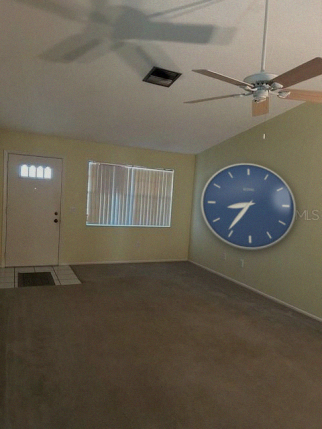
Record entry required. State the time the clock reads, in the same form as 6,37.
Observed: 8,36
